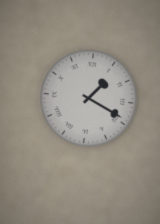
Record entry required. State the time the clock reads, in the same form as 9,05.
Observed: 1,19
